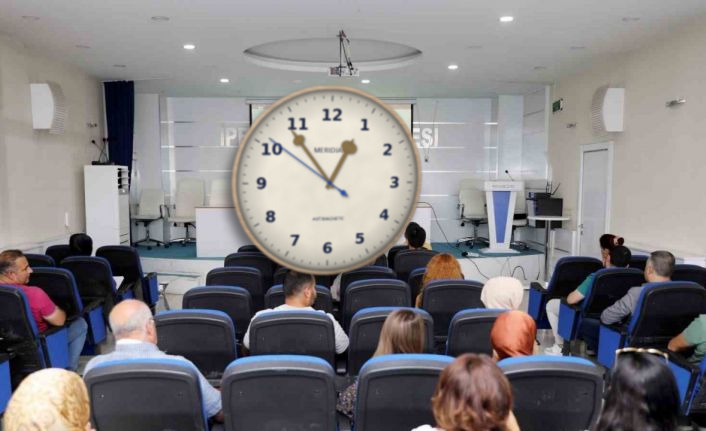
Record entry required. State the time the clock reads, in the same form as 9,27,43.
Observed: 12,53,51
